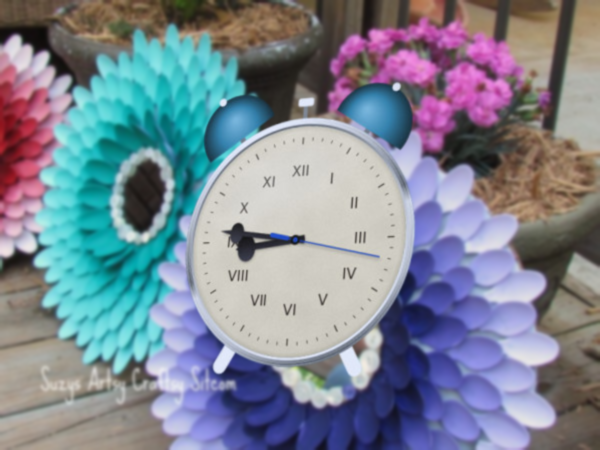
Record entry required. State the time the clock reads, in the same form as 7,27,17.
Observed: 8,46,17
